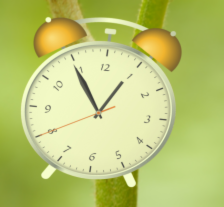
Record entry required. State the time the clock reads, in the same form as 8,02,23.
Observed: 12,54,40
